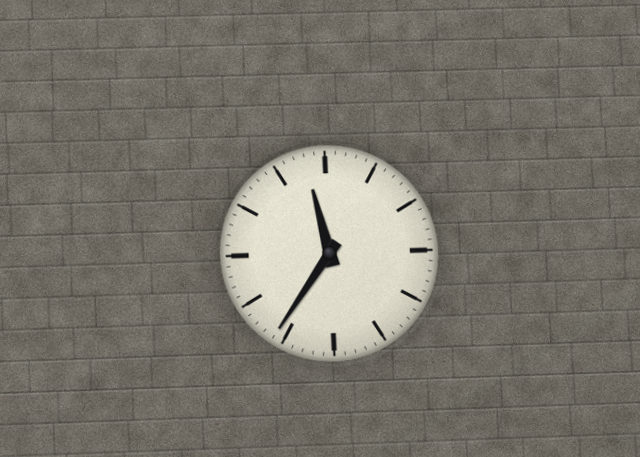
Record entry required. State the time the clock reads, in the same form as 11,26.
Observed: 11,36
